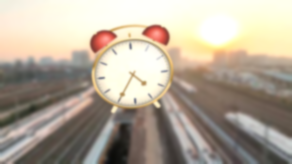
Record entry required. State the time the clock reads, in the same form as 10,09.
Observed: 4,35
